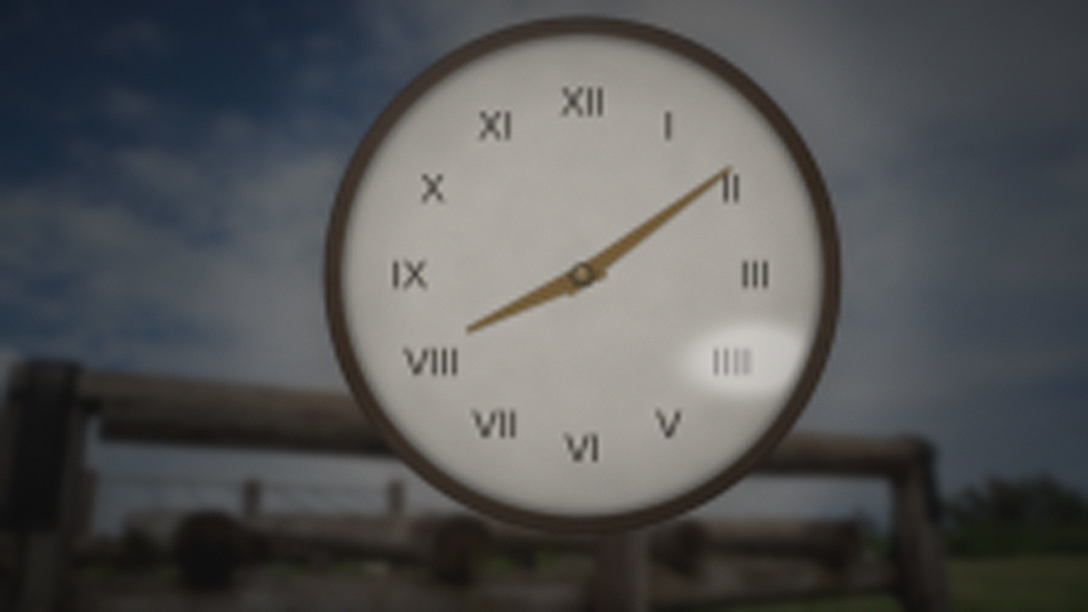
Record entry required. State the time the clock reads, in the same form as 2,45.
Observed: 8,09
